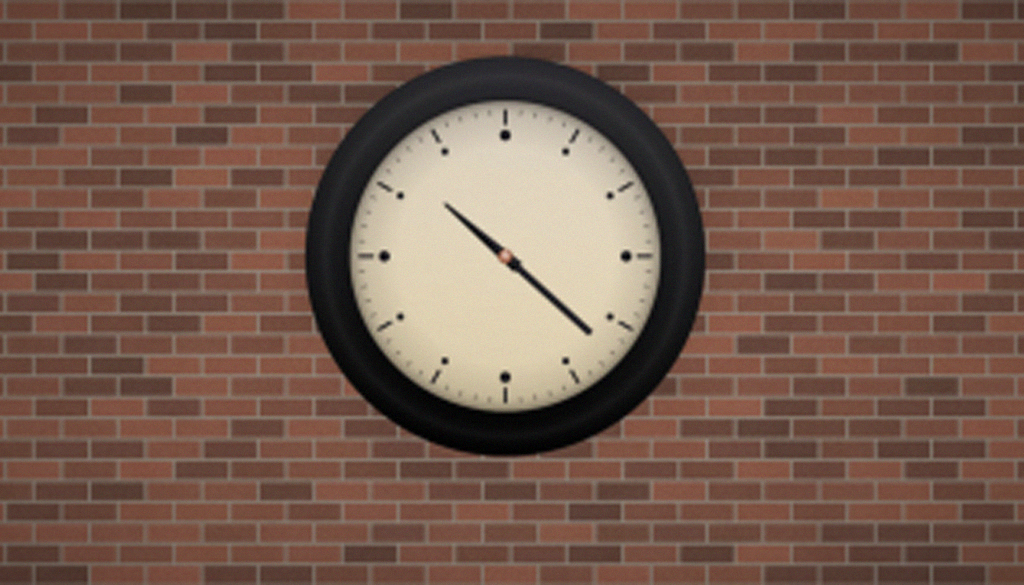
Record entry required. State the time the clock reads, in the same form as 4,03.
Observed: 10,22
